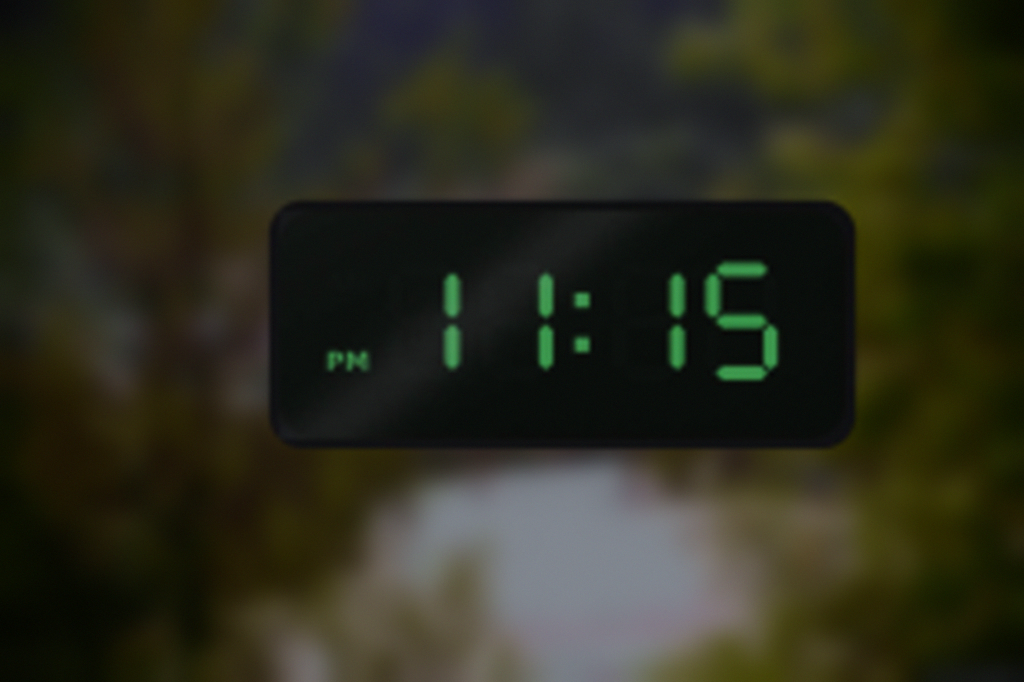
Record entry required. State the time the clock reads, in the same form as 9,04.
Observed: 11,15
